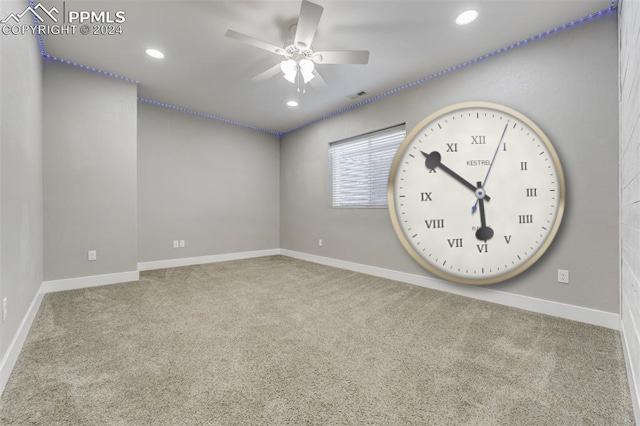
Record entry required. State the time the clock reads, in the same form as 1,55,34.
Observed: 5,51,04
